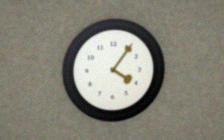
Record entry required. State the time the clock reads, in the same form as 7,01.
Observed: 4,06
